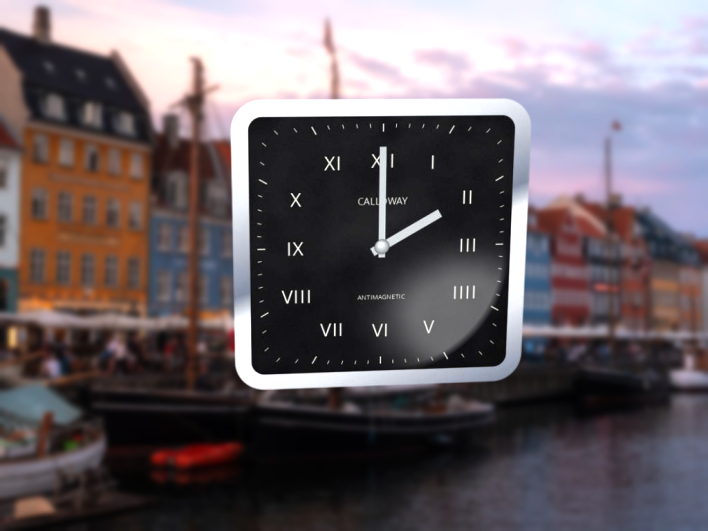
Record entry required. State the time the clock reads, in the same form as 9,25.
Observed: 2,00
